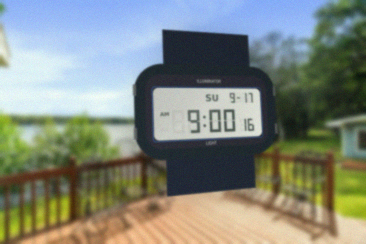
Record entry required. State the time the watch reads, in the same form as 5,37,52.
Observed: 9,00,16
